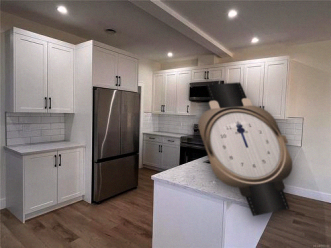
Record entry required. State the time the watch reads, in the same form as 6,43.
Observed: 12,00
